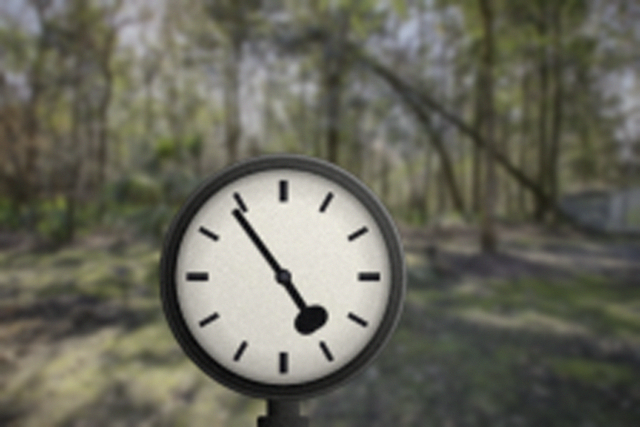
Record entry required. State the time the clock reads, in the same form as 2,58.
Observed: 4,54
